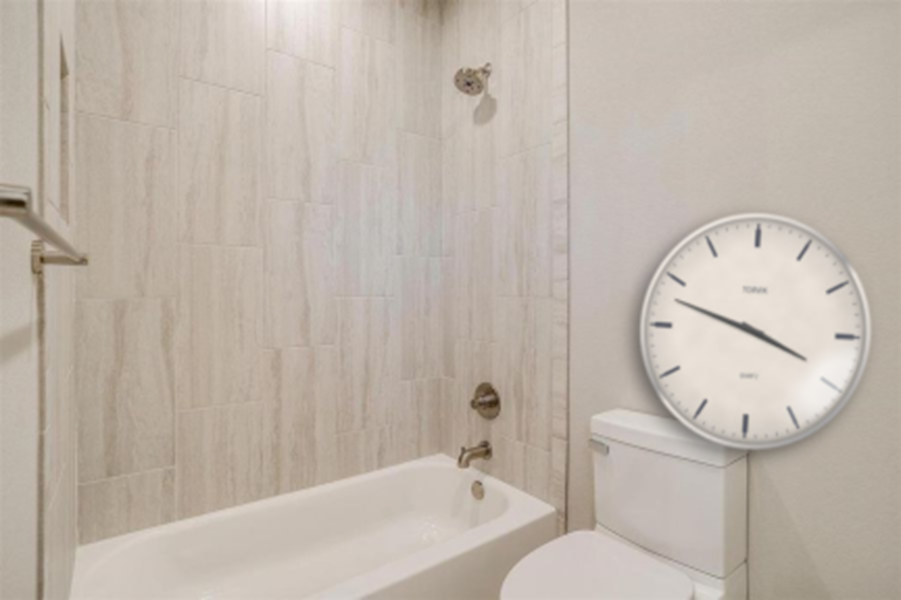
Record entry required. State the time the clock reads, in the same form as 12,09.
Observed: 3,48
